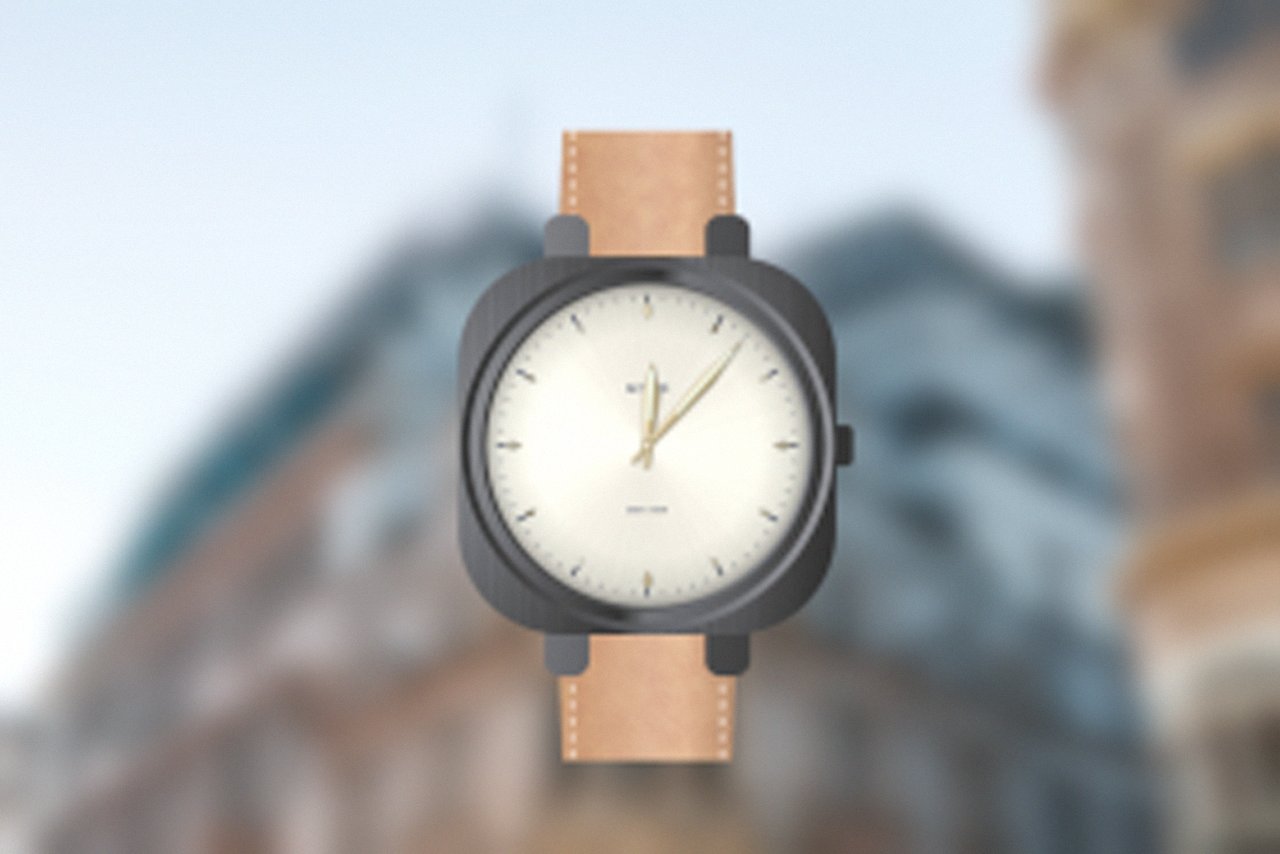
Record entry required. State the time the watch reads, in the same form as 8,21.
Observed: 12,07
